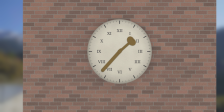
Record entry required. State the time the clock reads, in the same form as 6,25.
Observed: 1,37
